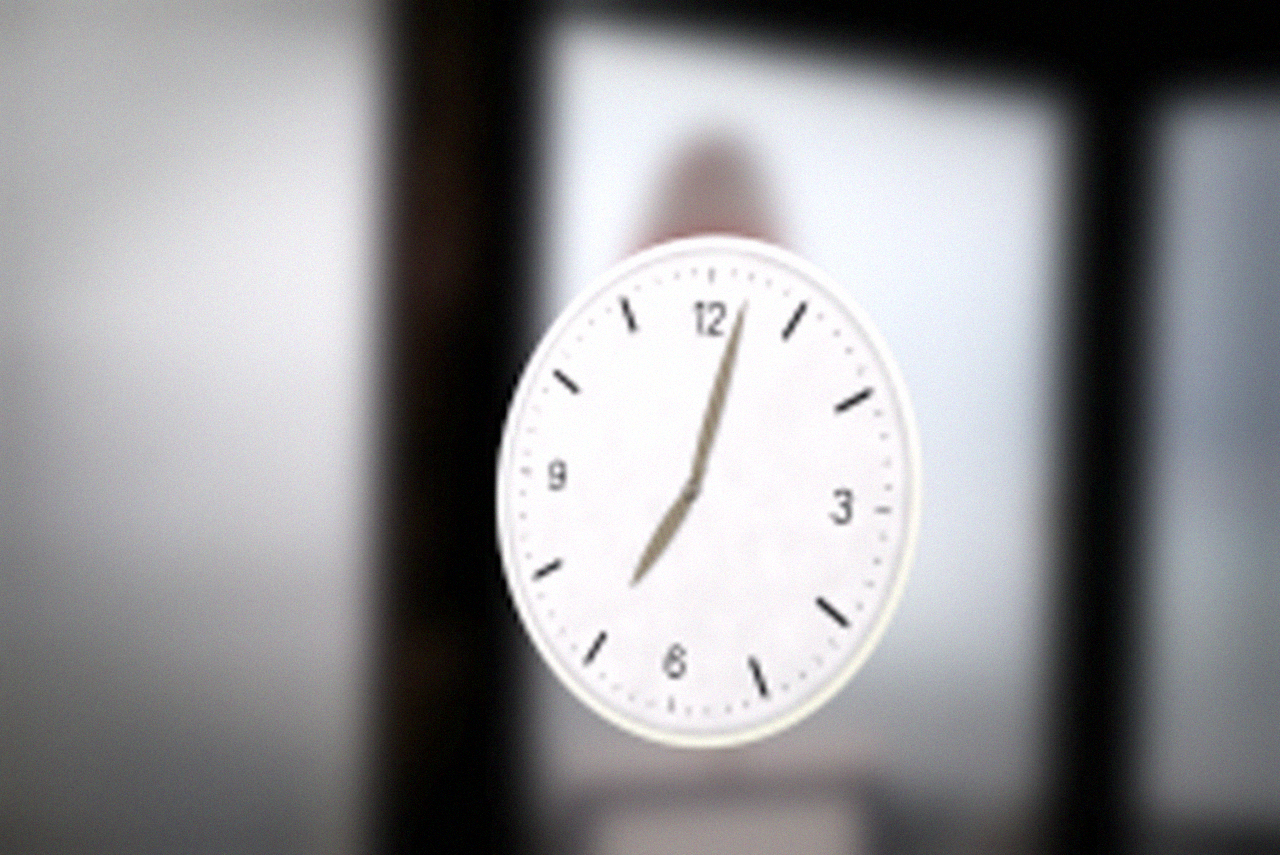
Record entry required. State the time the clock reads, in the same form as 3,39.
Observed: 7,02
